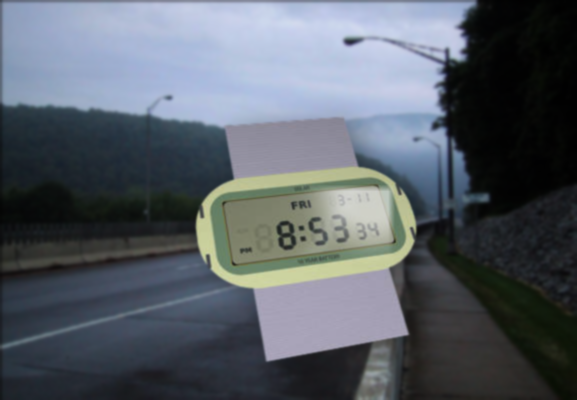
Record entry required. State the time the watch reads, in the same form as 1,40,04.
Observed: 8,53,34
